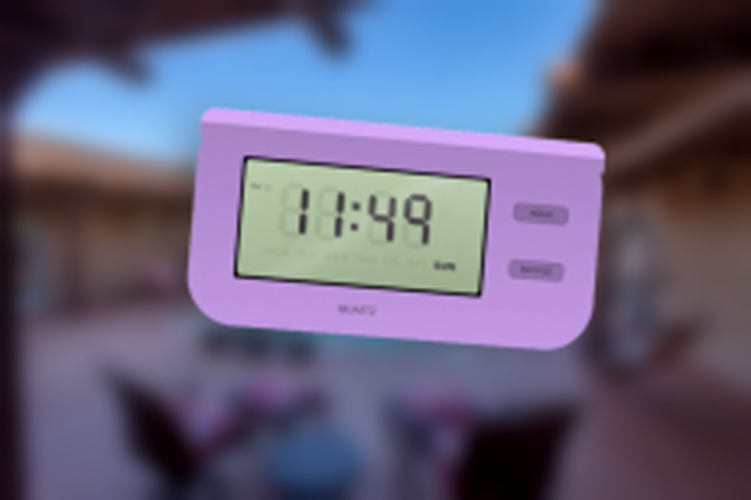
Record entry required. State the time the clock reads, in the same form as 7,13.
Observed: 11,49
